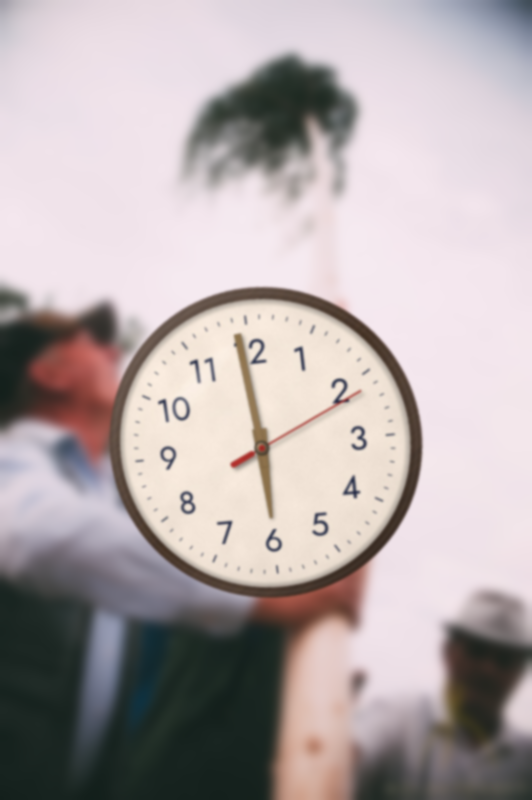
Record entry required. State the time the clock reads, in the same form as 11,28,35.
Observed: 5,59,11
